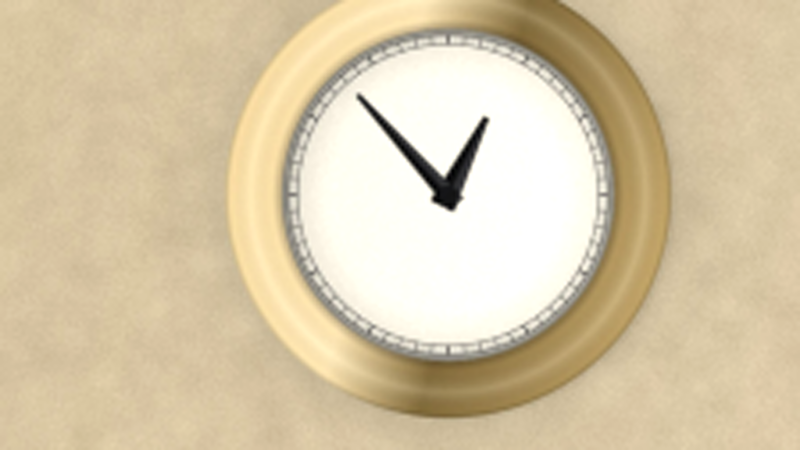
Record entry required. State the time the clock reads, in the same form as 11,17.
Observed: 12,53
